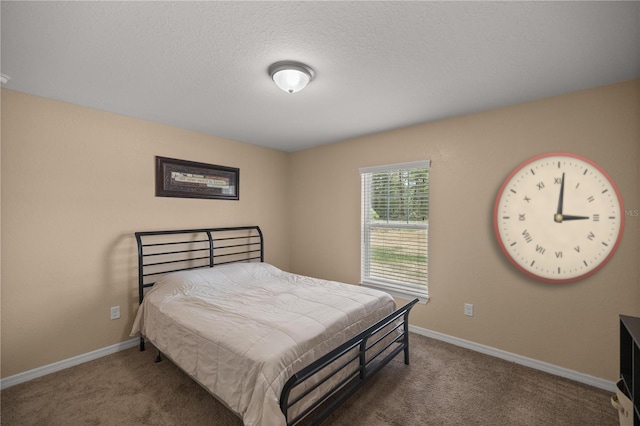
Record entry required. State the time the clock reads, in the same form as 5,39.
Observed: 3,01
